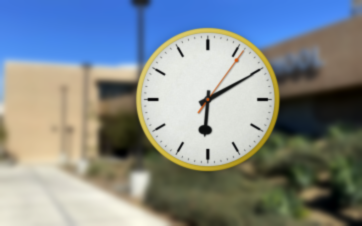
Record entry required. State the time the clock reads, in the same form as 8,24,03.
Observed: 6,10,06
